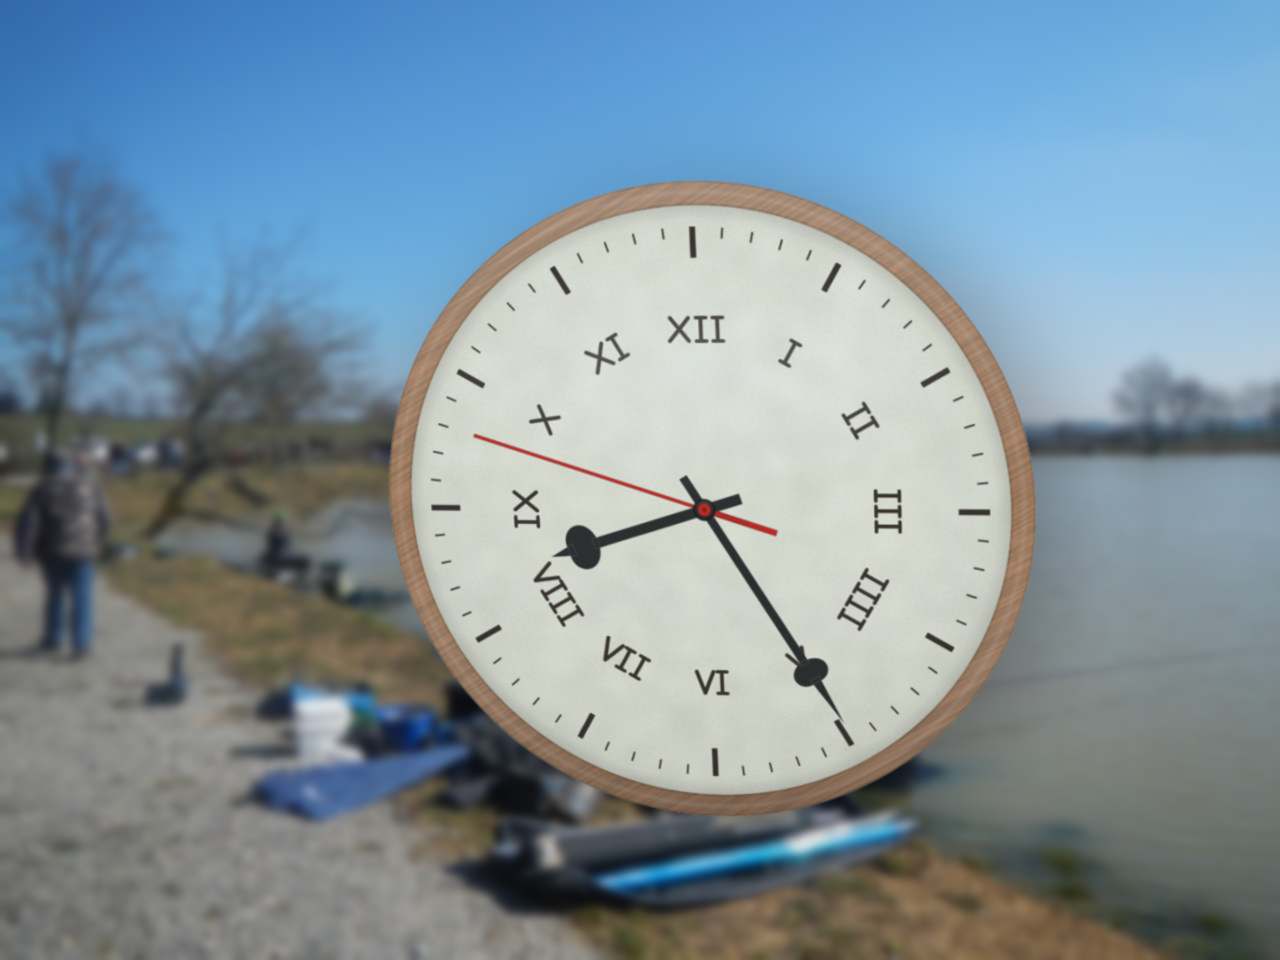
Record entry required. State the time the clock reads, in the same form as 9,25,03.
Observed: 8,24,48
